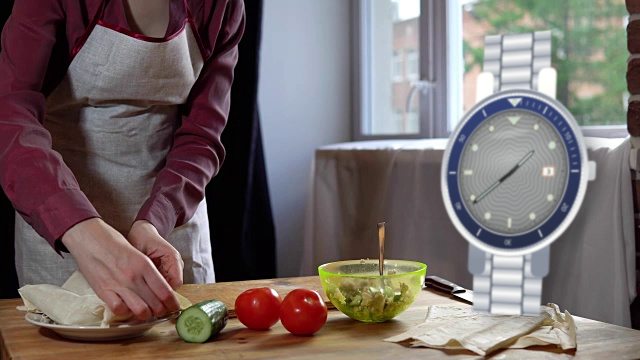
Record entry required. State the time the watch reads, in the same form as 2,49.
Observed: 1,39
